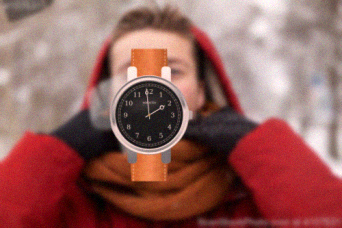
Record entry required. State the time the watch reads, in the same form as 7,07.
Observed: 1,59
